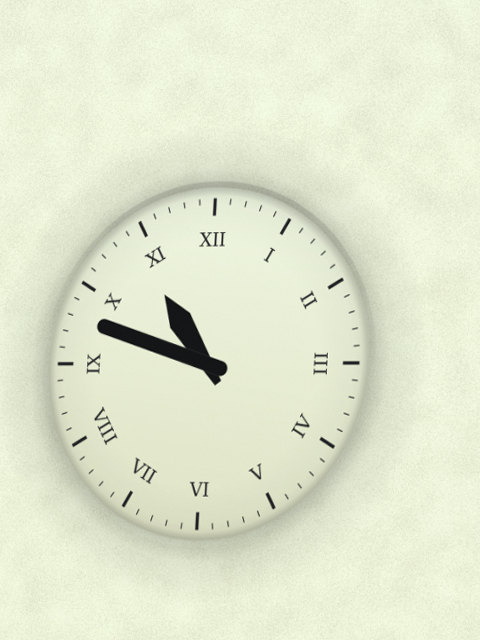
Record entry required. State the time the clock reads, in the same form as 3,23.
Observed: 10,48
